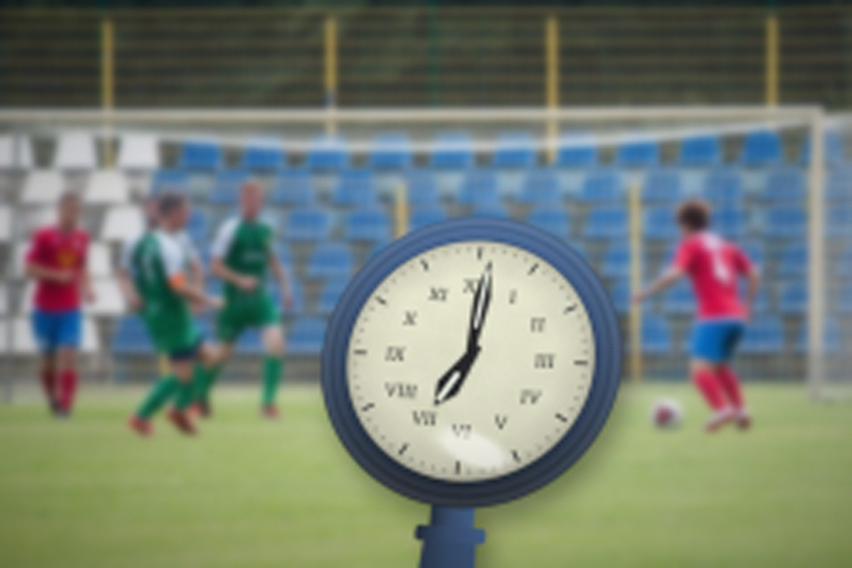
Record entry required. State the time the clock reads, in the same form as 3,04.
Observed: 7,01
